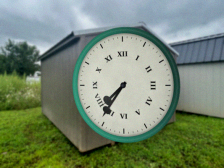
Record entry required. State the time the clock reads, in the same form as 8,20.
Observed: 7,36
